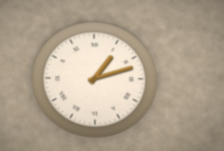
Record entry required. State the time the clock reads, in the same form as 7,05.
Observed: 1,12
